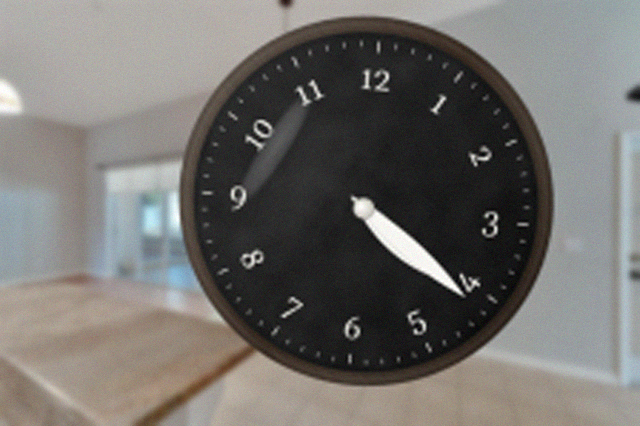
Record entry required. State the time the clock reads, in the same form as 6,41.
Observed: 4,21
